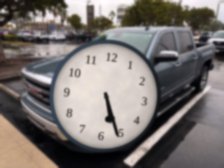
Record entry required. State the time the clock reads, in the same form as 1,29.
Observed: 5,26
